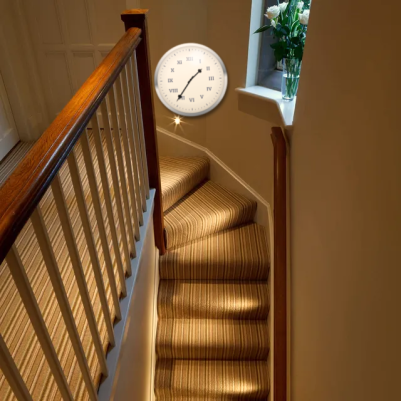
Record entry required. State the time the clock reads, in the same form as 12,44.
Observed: 1,36
